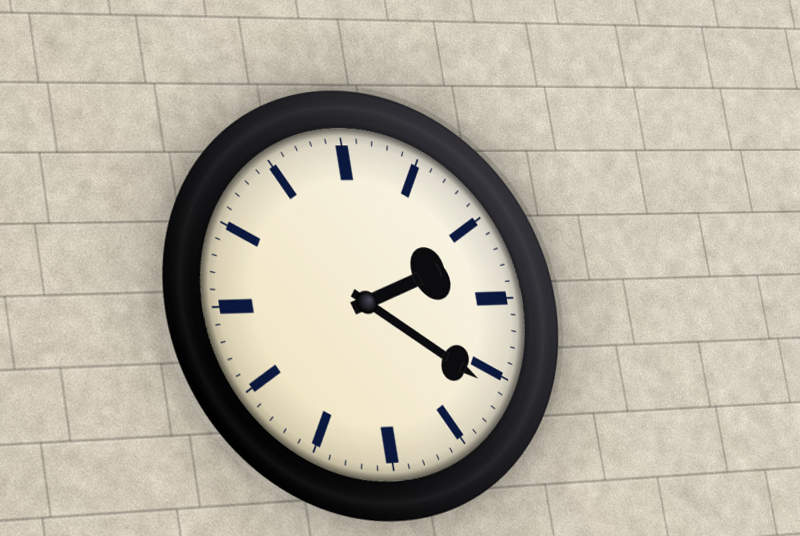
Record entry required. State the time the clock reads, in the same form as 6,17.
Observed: 2,21
